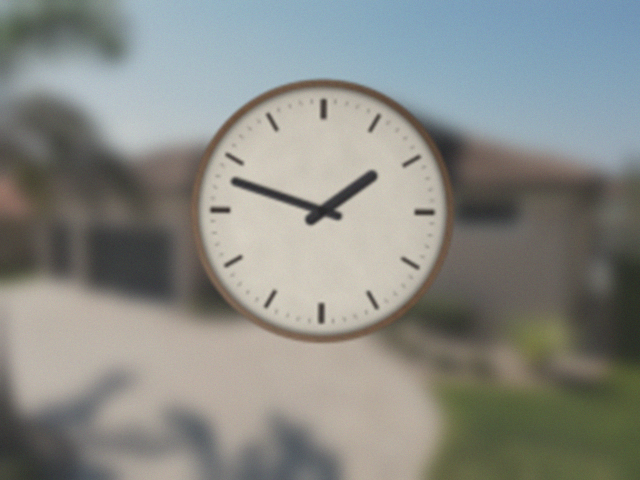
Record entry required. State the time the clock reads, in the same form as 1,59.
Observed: 1,48
